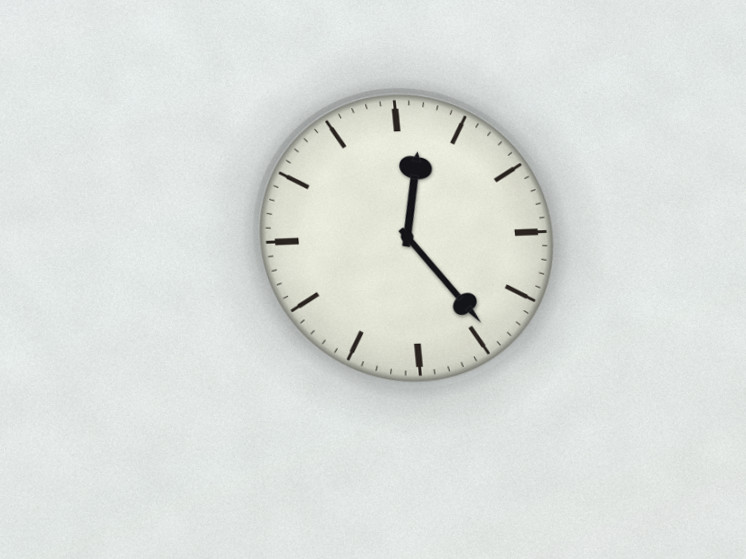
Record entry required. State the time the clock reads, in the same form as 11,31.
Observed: 12,24
